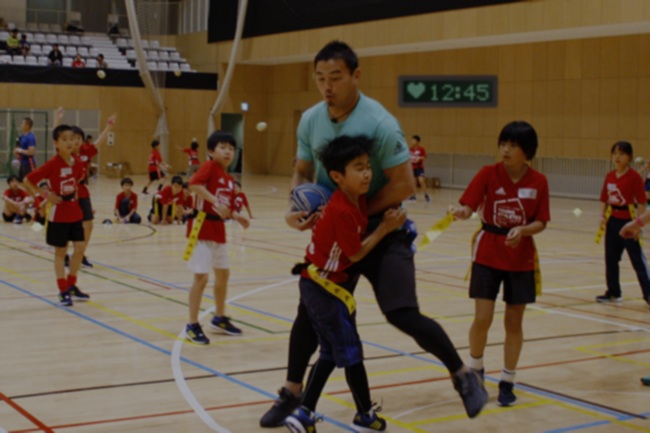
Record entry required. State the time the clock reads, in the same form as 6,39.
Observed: 12,45
